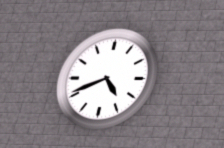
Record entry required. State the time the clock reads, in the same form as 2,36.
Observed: 4,41
